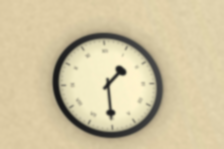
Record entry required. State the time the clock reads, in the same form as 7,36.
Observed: 1,30
